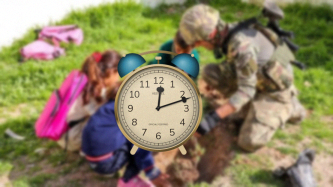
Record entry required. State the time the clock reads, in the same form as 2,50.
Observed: 12,12
